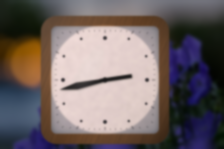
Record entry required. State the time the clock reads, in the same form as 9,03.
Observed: 2,43
